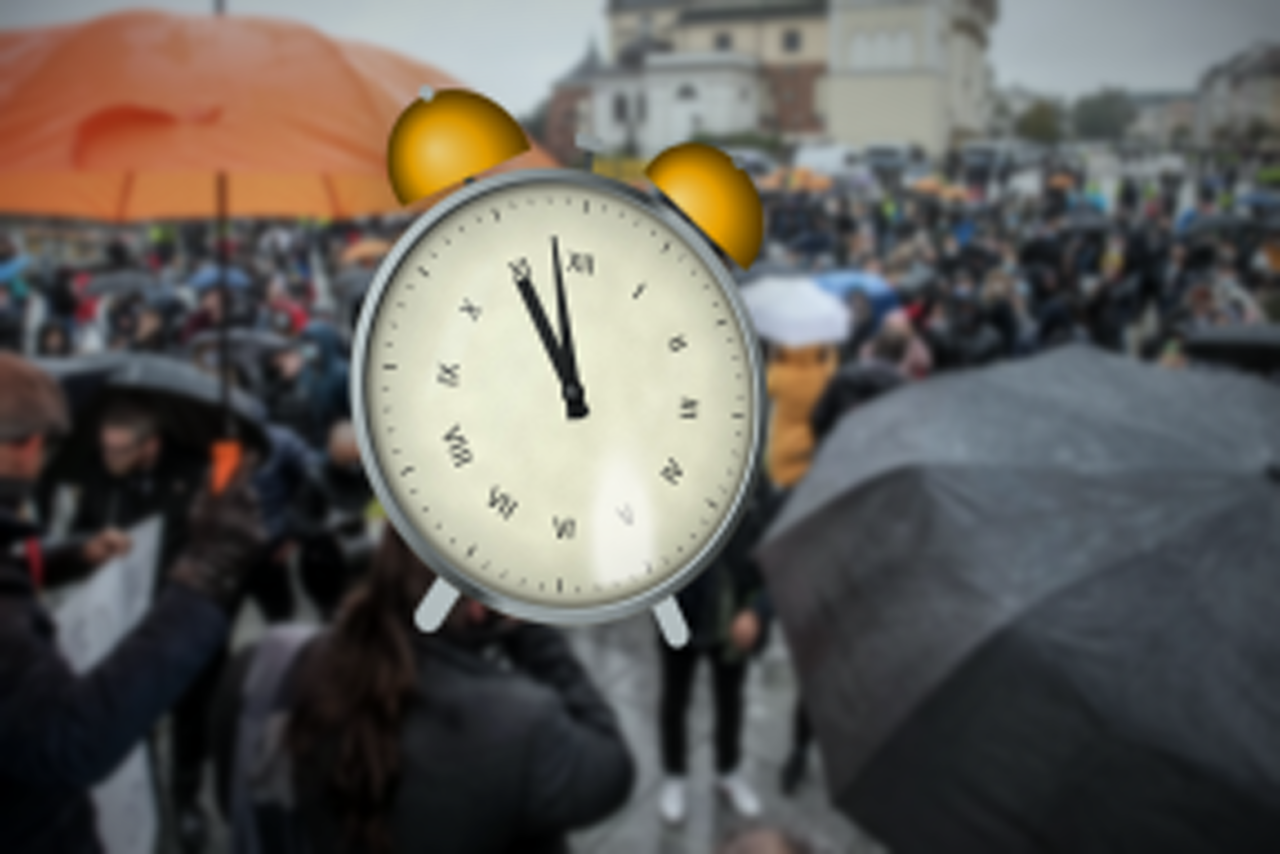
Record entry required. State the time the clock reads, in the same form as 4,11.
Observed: 10,58
